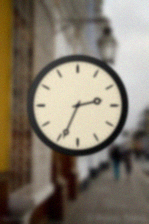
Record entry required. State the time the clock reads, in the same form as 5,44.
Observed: 2,34
